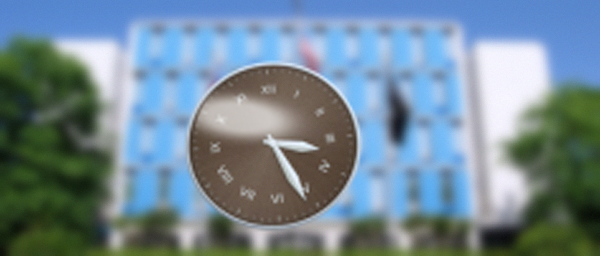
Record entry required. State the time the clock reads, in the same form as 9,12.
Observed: 3,26
